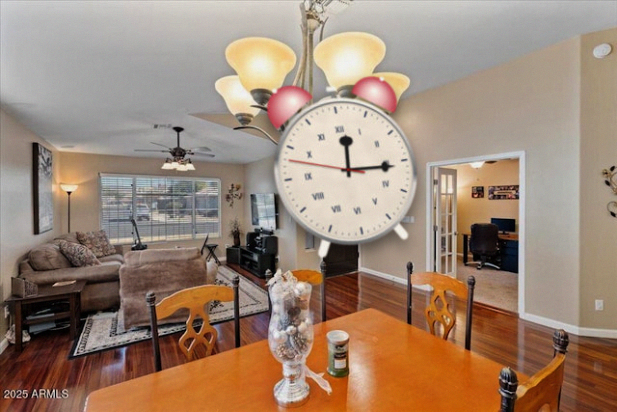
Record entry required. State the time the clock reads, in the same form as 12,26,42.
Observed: 12,15,48
